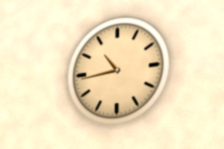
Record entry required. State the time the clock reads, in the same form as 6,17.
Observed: 10,44
